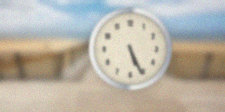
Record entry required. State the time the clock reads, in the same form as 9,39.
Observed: 5,26
